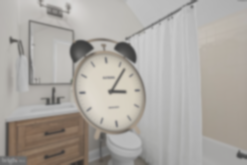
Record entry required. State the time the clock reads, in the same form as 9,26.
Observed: 3,07
